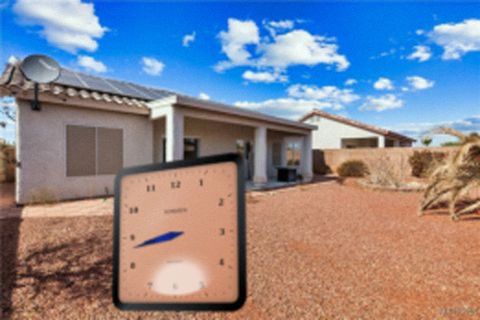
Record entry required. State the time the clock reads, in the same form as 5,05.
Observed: 8,43
